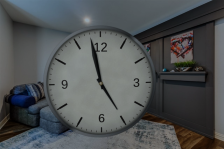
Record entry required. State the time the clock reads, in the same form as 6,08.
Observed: 4,58
